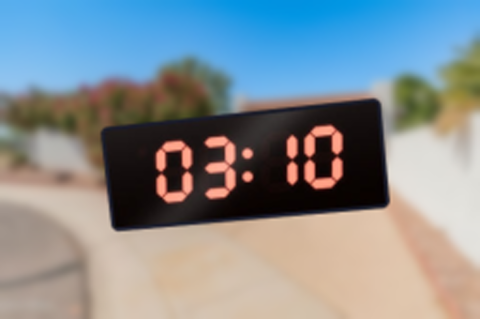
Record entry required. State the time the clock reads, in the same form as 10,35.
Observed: 3,10
